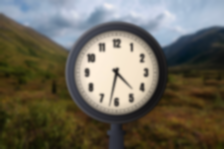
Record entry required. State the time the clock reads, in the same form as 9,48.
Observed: 4,32
